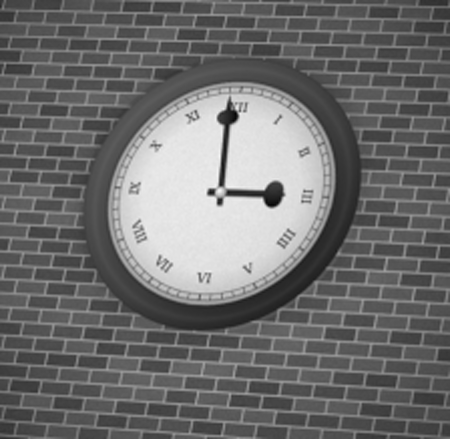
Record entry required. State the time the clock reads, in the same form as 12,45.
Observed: 2,59
